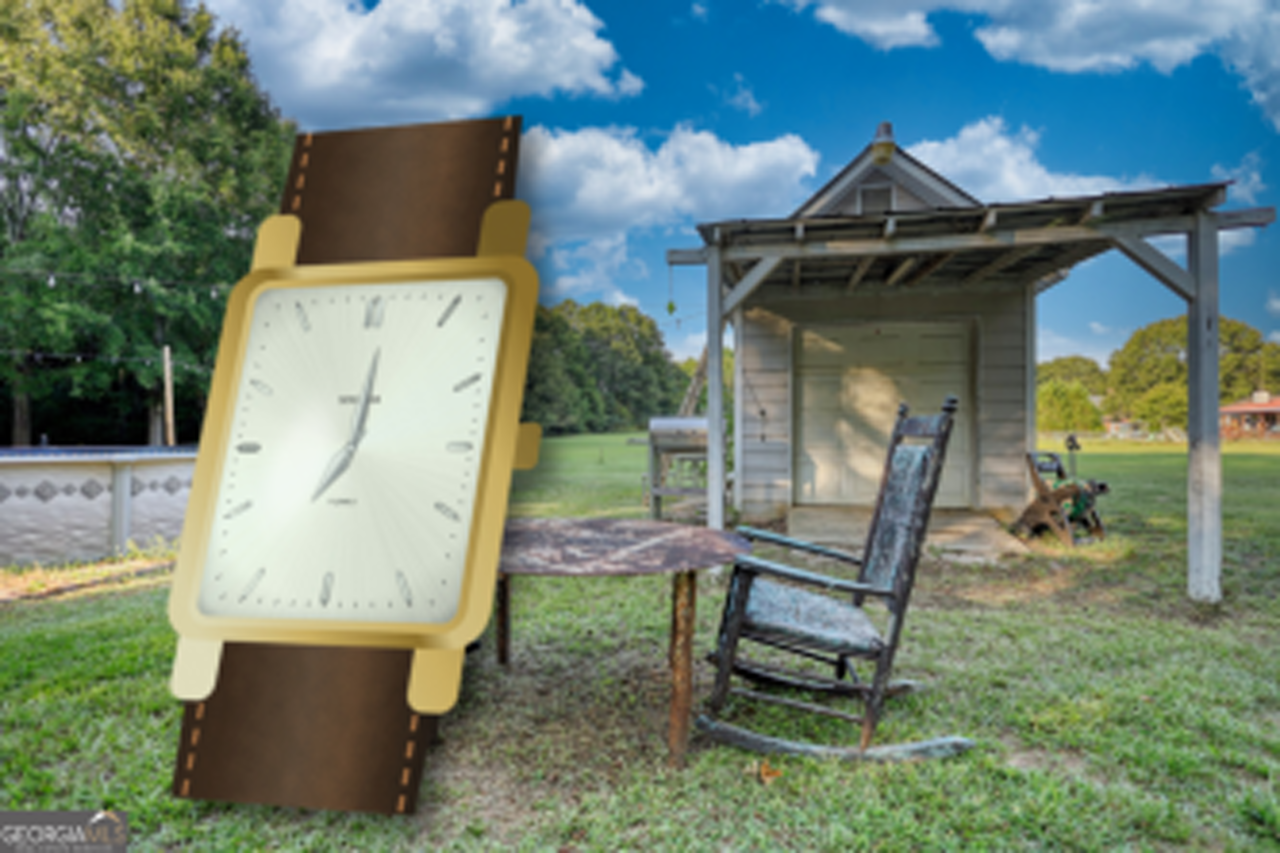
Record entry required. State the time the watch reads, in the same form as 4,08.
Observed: 7,01
